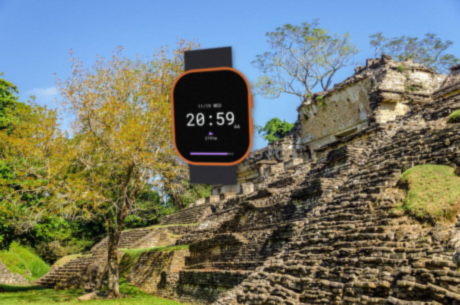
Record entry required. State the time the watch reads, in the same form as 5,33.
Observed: 20,59
